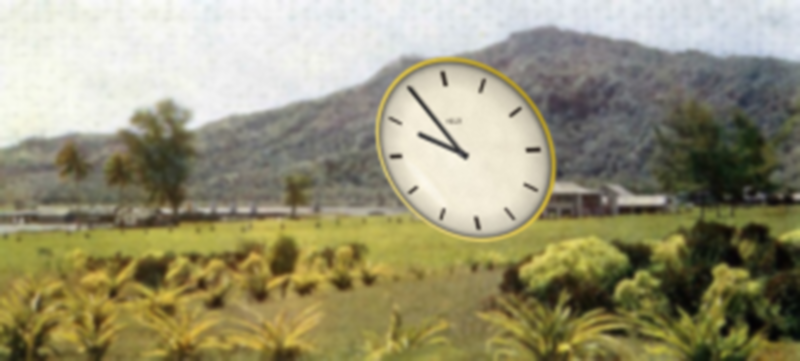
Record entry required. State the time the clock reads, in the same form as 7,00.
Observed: 9,55
